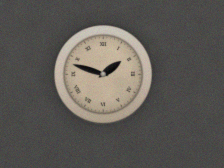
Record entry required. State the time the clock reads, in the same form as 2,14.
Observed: 1,48
